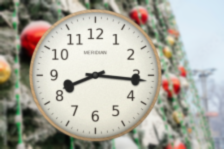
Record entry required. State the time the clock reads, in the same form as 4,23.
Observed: 8,16
